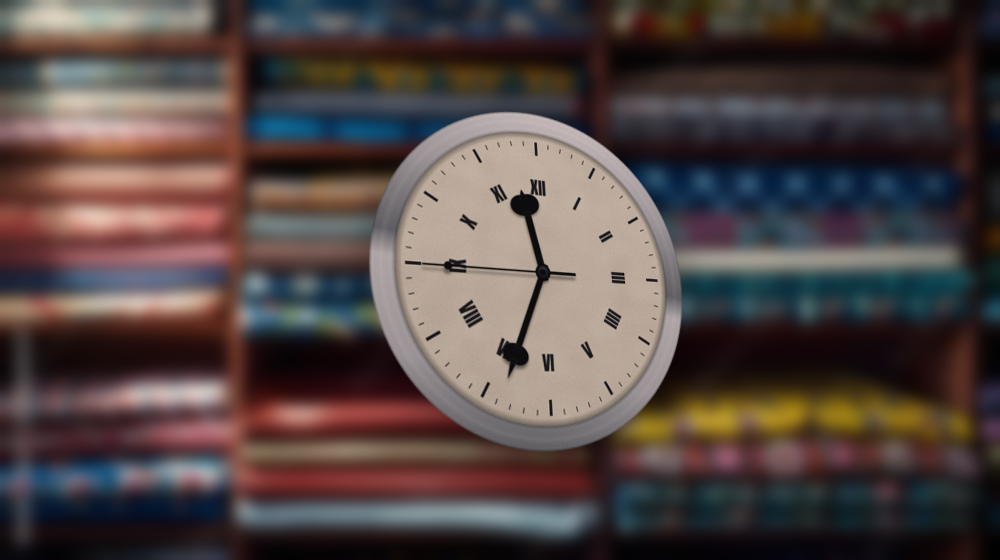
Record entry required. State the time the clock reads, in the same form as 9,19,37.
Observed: 11,33,45
